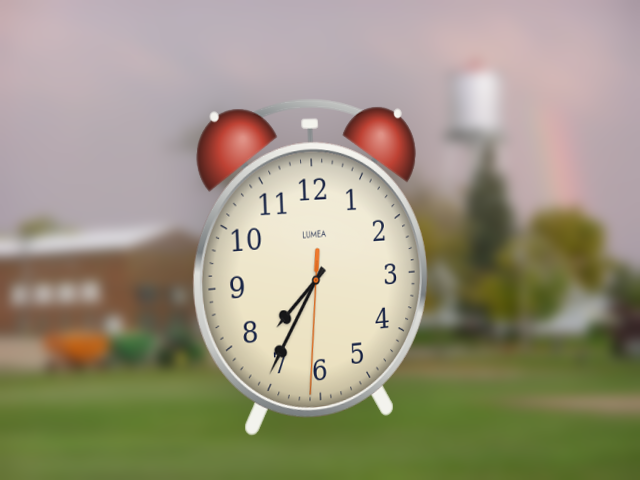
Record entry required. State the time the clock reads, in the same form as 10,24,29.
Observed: 7,35,31
